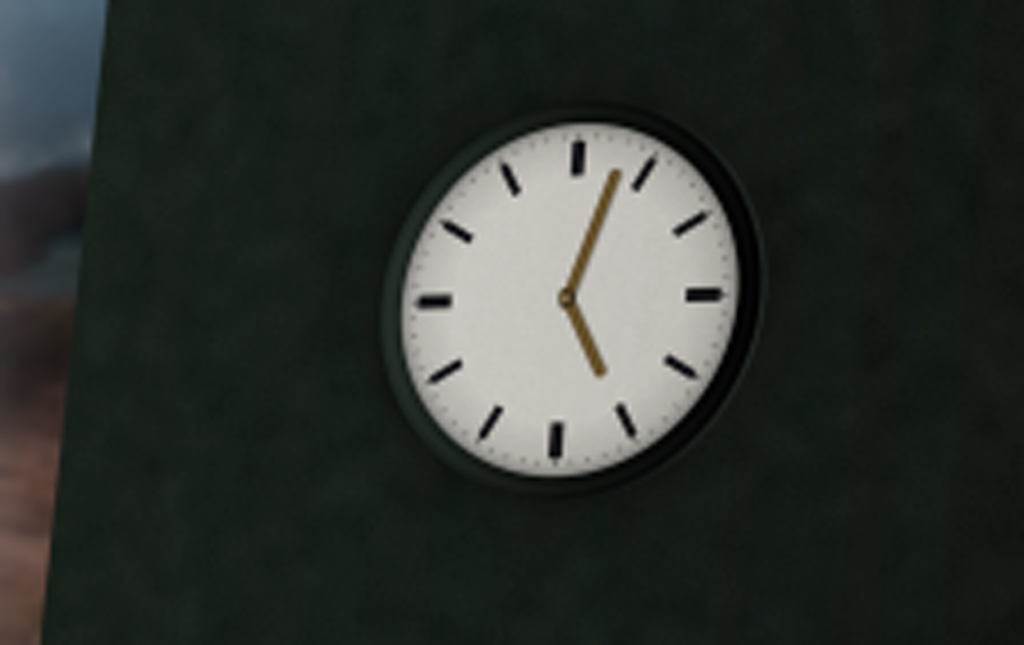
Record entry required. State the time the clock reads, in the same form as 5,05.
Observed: 5,03
